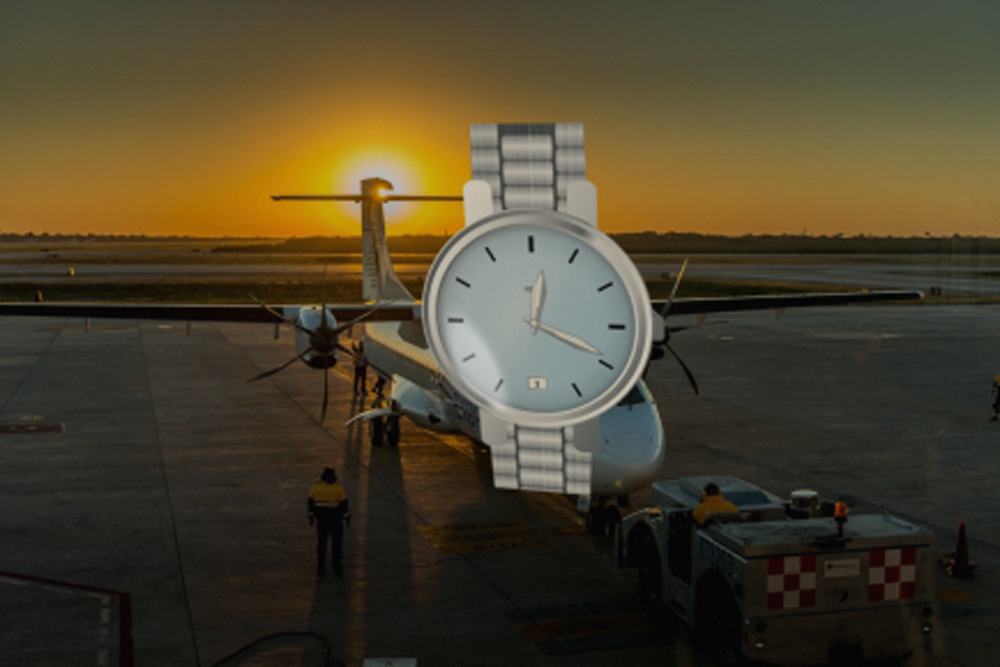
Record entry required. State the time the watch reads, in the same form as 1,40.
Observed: 12,19
